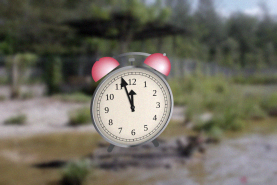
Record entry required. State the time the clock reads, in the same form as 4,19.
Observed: 11,57
